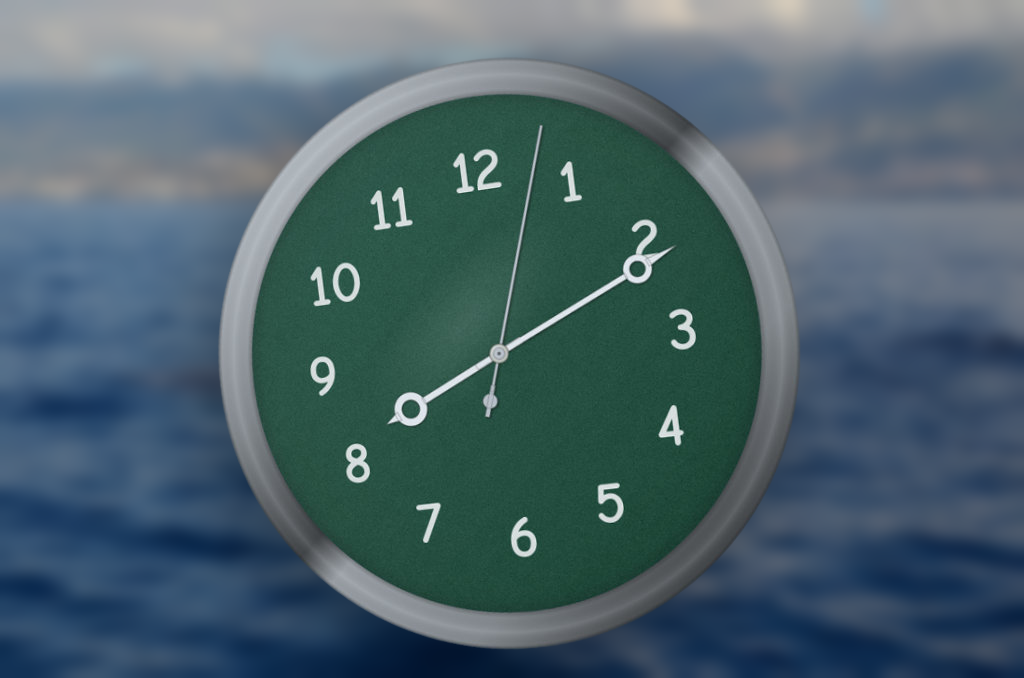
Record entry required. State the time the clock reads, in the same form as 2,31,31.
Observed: 8,11,03
